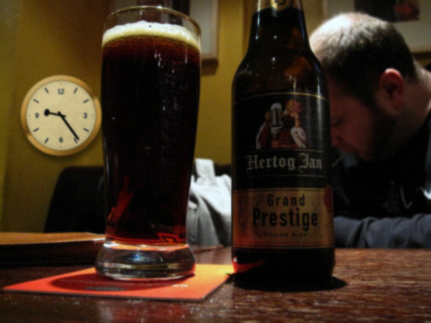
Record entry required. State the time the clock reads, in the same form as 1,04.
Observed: 9,24
